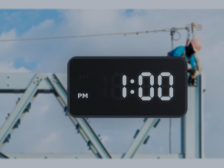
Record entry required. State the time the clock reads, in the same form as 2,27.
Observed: 1,00
